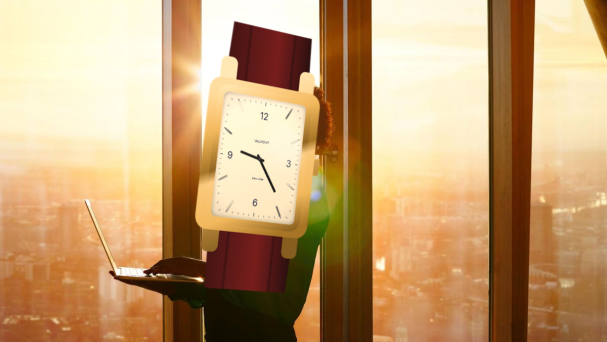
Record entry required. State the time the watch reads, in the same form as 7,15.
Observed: 9,24
